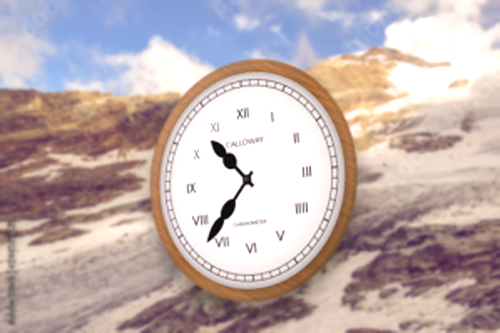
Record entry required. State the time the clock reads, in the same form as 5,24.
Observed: 10,37
